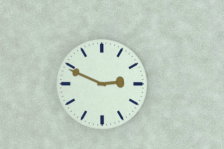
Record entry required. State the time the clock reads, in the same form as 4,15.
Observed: 2,49
